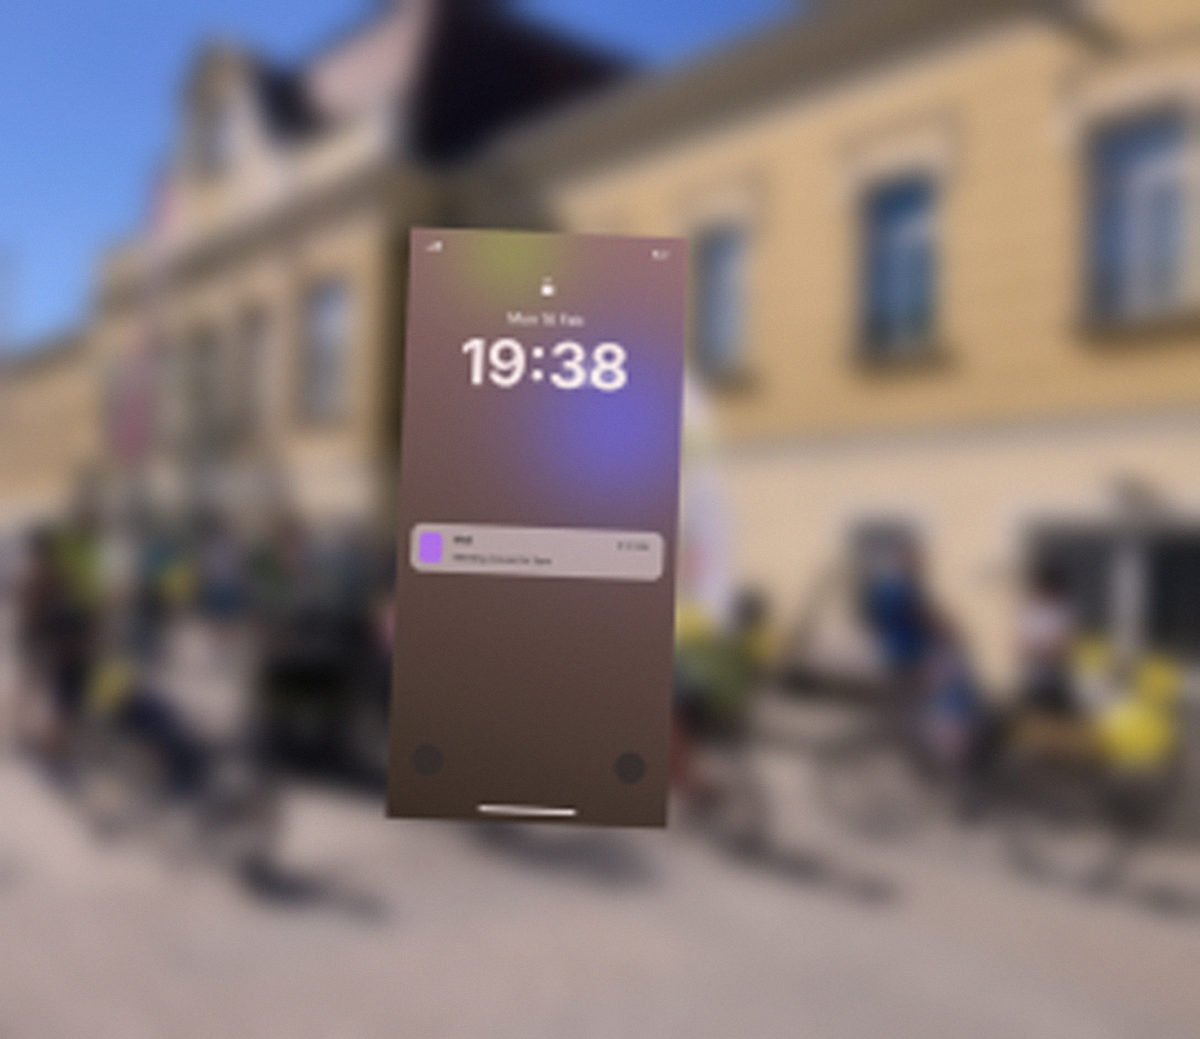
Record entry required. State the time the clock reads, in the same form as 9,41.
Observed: 19,38
